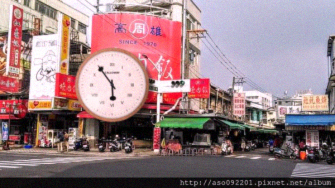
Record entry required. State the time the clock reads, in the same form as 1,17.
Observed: 5,54
